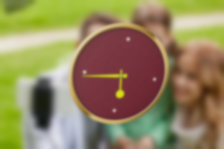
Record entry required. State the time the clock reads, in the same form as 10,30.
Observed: 5,44
